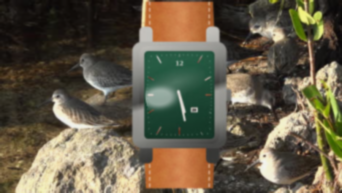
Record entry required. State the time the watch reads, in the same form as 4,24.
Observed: 5,28
